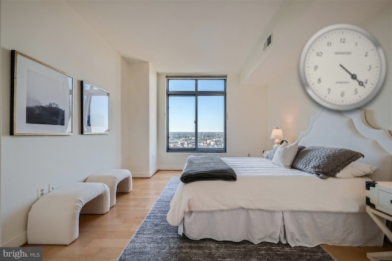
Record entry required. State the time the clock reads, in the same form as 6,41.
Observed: 4,22
